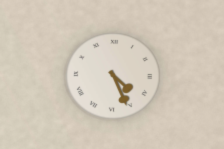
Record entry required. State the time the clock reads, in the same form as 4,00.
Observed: 4,26
